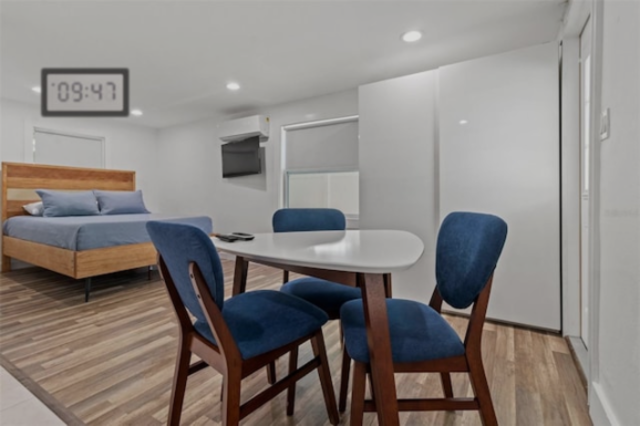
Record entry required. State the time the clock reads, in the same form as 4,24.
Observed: 9,47
